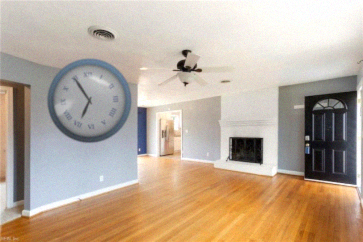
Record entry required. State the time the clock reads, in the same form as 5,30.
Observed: 6,55
